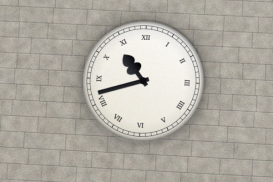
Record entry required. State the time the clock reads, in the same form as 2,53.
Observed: 10,42
